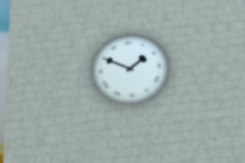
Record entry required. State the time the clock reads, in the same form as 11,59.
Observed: 1,50
